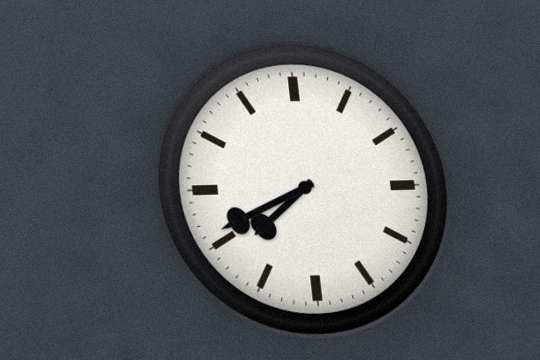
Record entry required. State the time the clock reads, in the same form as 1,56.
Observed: 7,41
